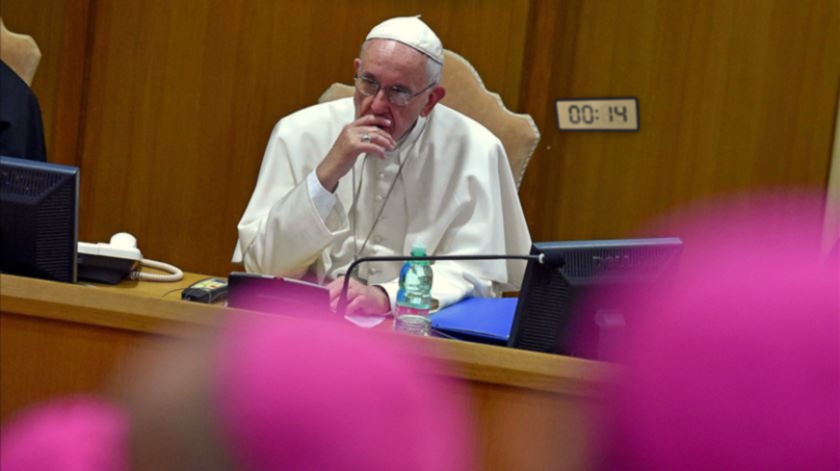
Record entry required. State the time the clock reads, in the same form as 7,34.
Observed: 0,14
